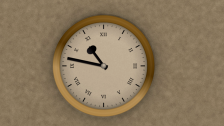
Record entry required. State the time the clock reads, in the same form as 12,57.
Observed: 10,47
